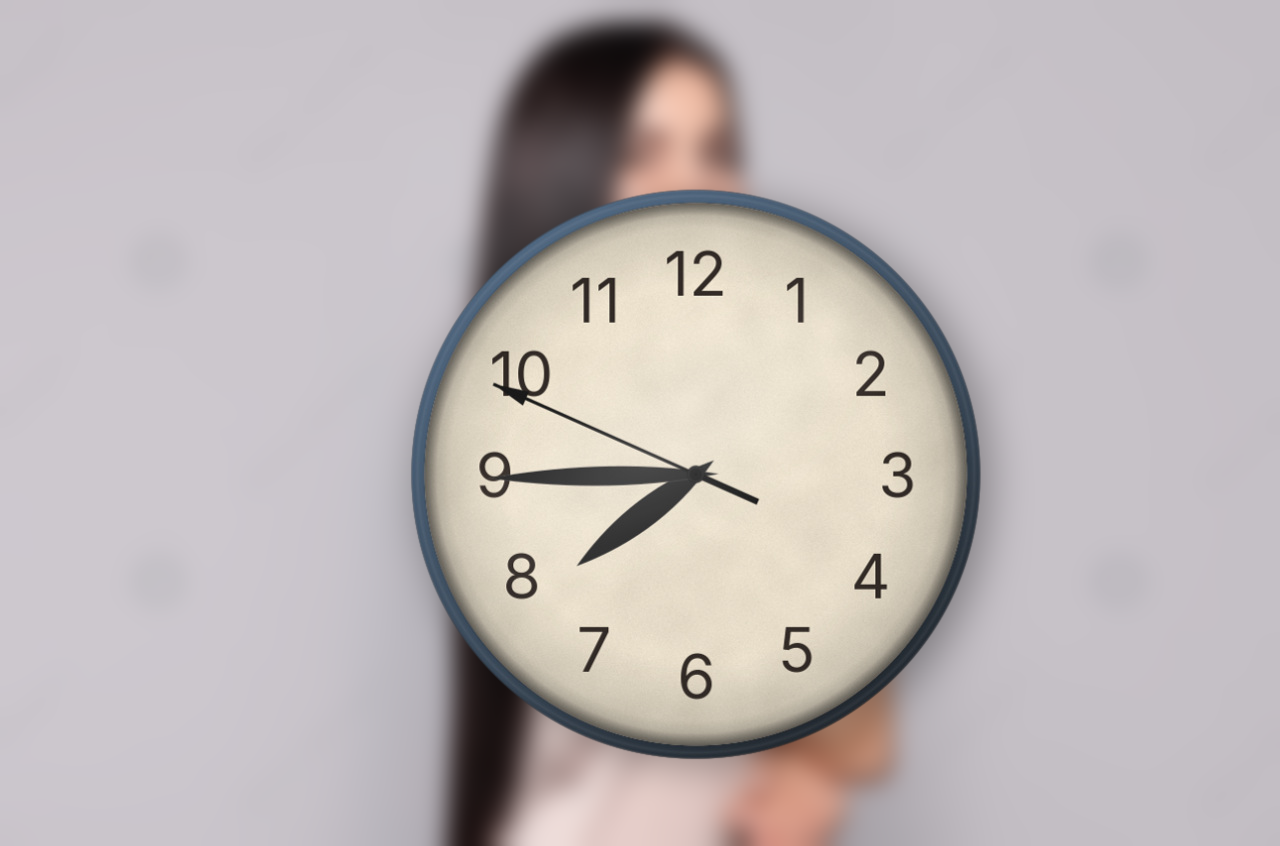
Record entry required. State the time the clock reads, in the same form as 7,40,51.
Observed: 7,44,49
